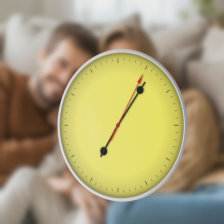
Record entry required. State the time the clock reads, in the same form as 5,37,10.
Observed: 7,06,05
